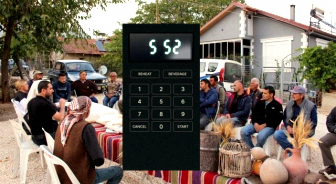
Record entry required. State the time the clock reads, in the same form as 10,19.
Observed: 5,52
